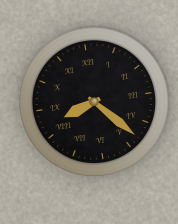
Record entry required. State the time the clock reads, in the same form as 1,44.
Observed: 8,23
